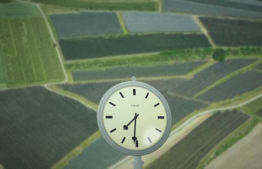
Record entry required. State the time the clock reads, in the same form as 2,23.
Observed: 7,31
